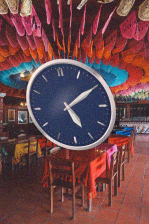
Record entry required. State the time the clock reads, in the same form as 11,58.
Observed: 5,10
